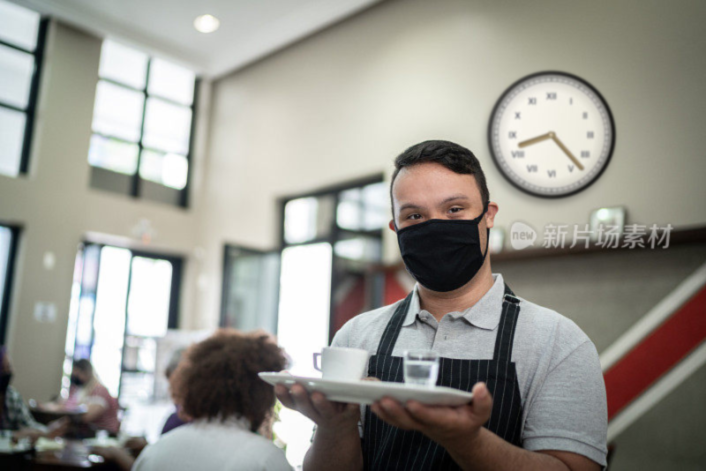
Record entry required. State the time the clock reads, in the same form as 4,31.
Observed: 8,23
